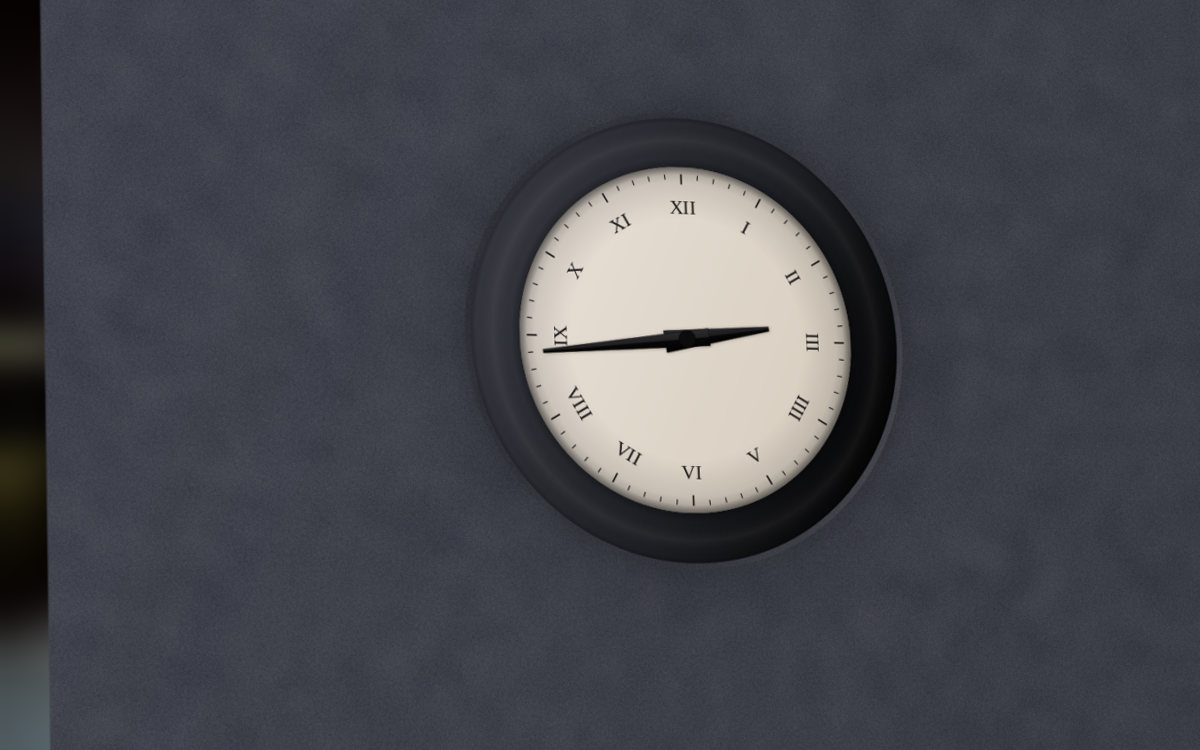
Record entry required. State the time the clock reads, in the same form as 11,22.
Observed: 2,44
